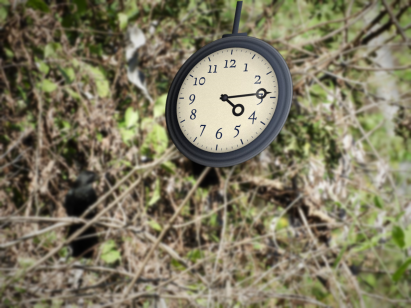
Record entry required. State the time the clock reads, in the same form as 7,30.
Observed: 4,14
